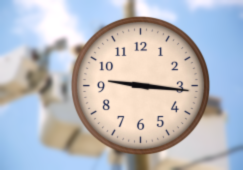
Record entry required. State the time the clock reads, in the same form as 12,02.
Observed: 9,16
